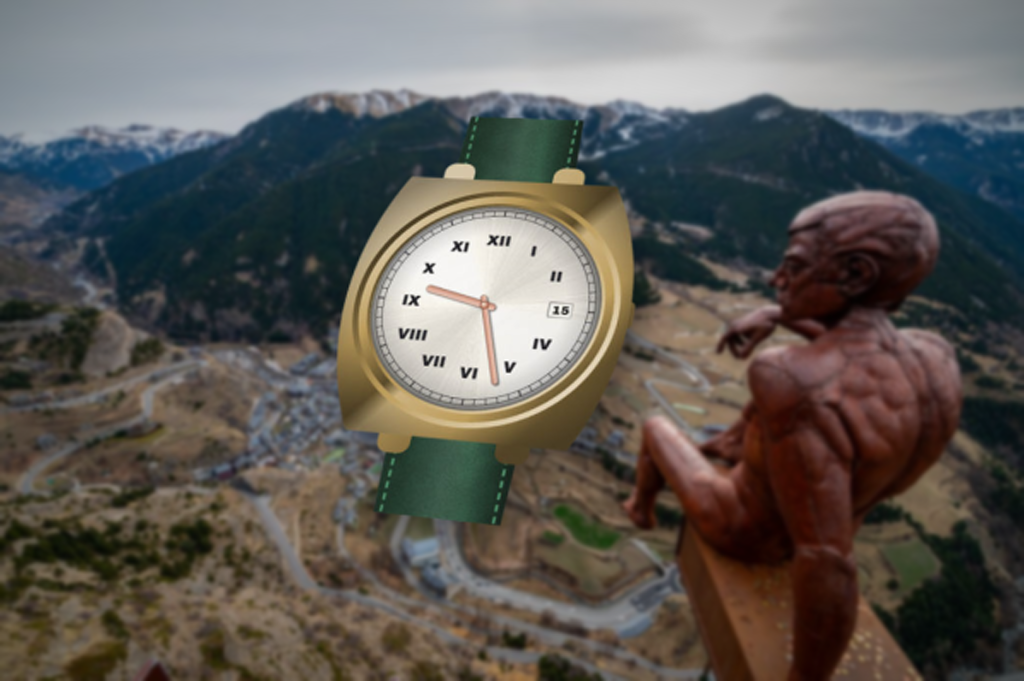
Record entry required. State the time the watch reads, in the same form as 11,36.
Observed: 9,27
